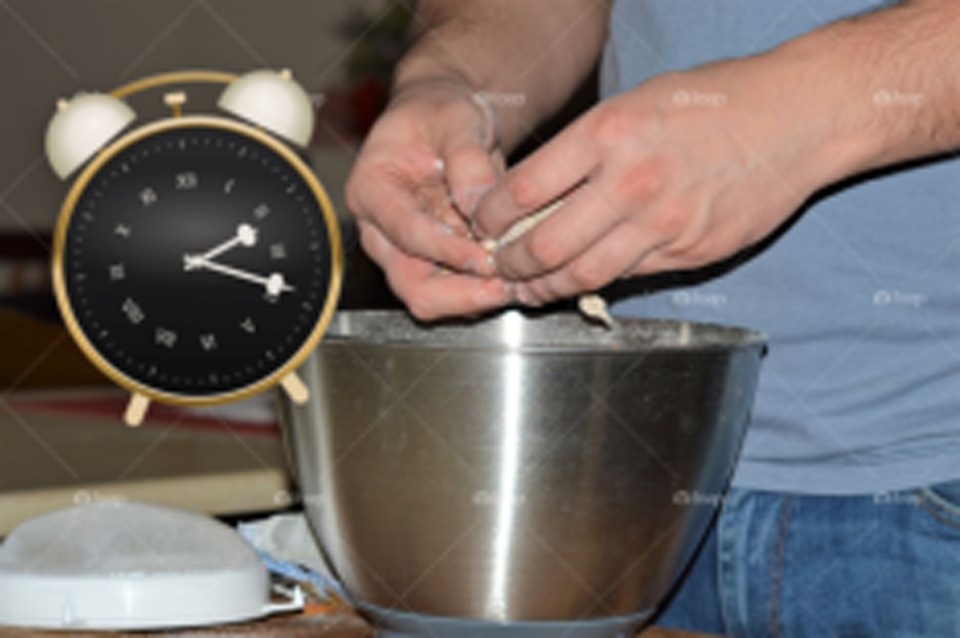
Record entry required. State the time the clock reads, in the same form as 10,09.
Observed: 2,19
